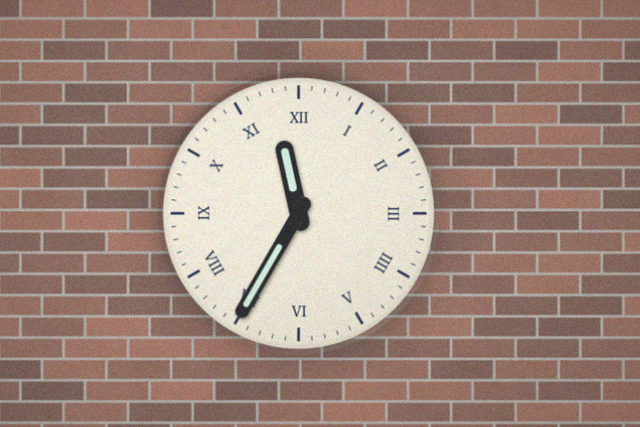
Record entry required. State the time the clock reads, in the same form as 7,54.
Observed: 11,35
